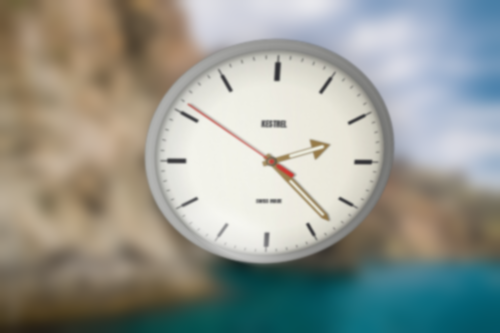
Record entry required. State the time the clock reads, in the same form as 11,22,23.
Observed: 2,22,51
